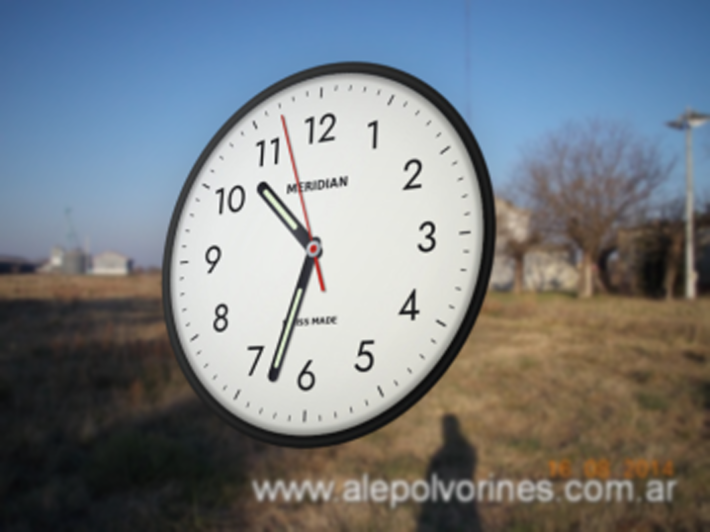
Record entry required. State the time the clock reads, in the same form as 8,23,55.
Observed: 10,32,57
